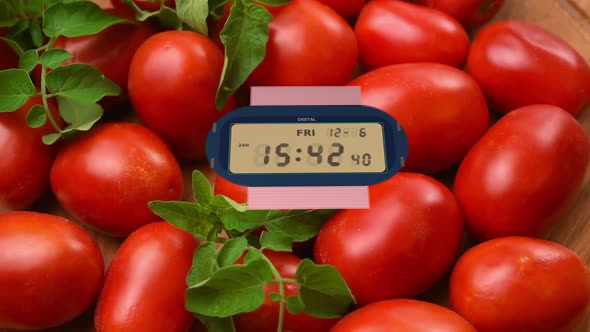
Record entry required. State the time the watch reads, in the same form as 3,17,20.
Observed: 15,42,40
